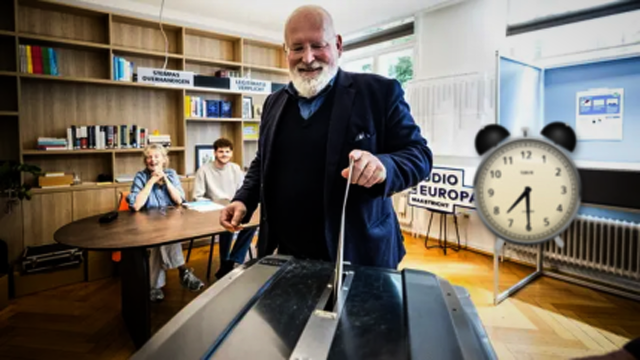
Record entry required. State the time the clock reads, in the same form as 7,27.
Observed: 7,30
